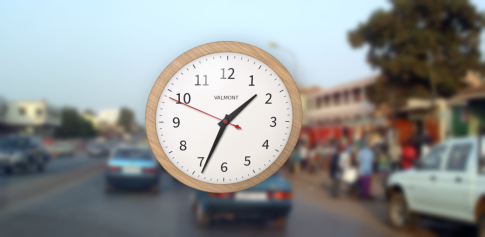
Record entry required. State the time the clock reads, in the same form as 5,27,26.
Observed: 1,33,49
